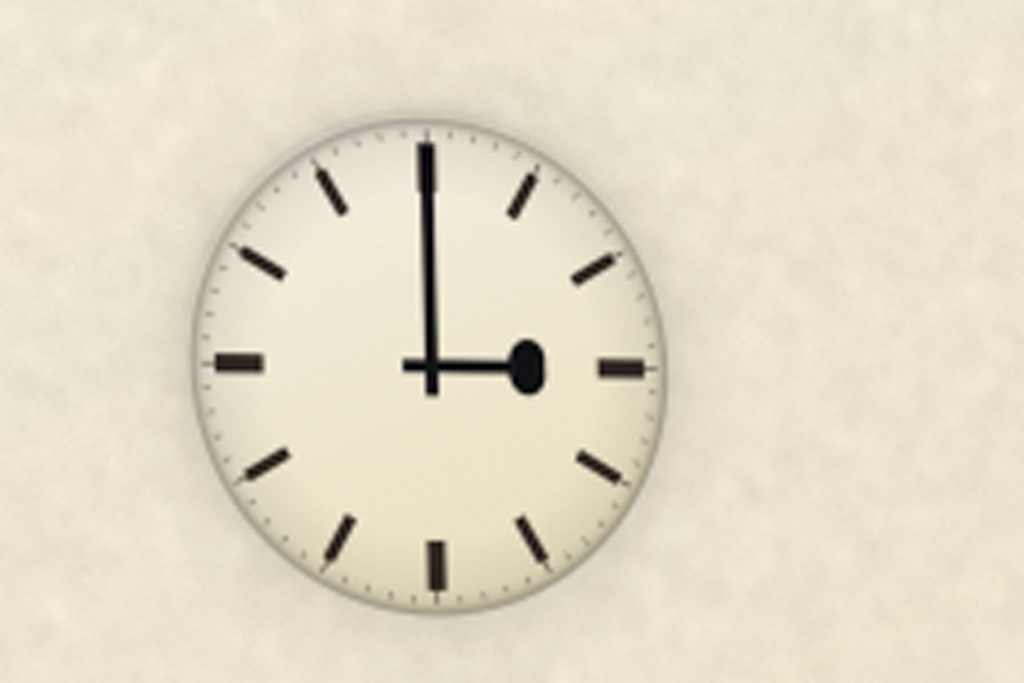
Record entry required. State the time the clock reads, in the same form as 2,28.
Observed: 3,00
